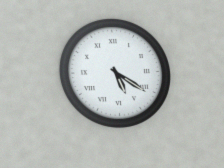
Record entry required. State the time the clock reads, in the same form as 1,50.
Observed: 5,21
